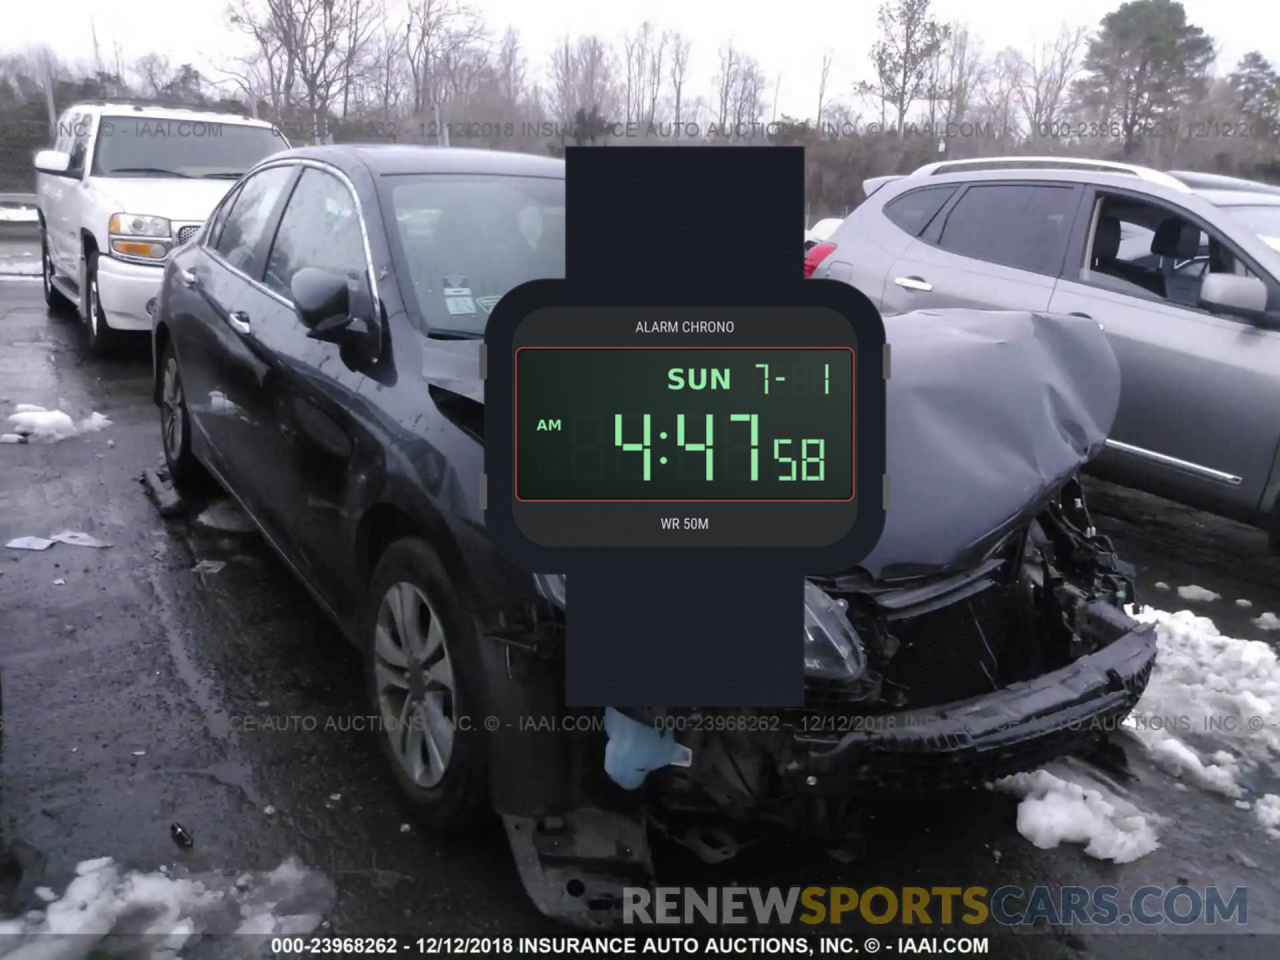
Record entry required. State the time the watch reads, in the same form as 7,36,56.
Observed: 4,47,58
